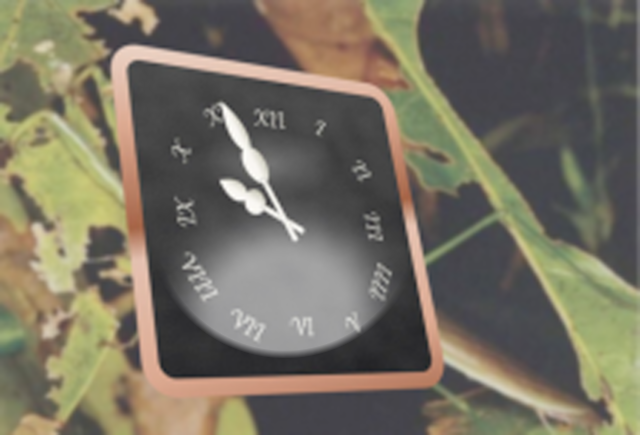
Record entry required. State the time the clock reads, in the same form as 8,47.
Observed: 9,56
